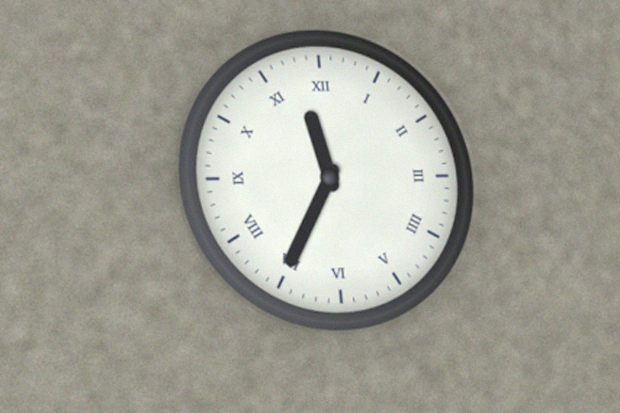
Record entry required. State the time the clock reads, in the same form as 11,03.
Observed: 11,35
